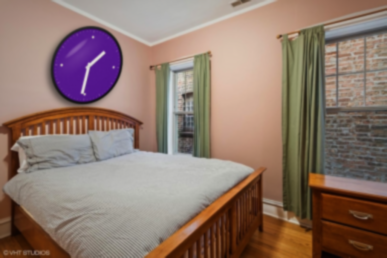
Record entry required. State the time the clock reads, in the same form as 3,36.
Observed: 1,31
